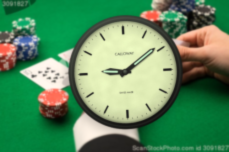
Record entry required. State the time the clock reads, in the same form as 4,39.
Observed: 9,09
